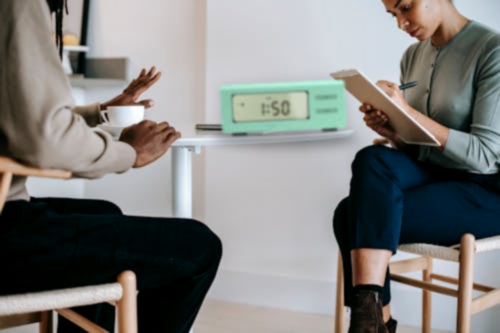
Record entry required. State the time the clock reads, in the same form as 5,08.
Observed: 1,50
